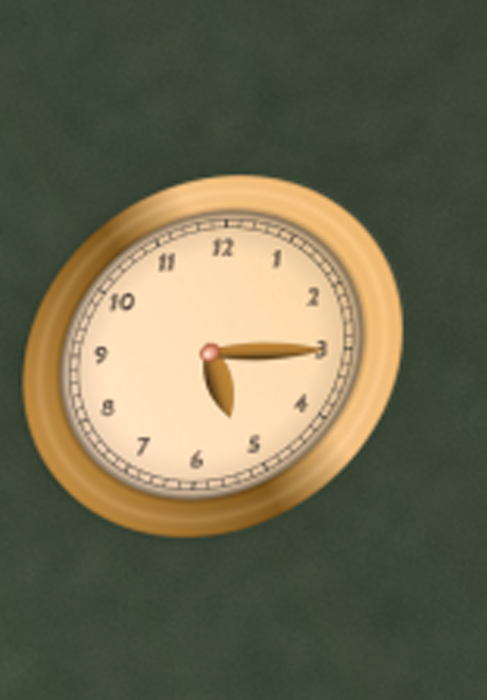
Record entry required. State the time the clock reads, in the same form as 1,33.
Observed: 5,15
